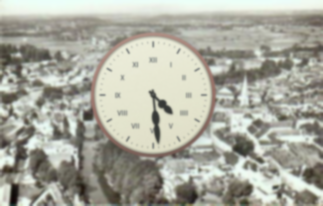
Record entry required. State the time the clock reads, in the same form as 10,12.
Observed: 4,29
